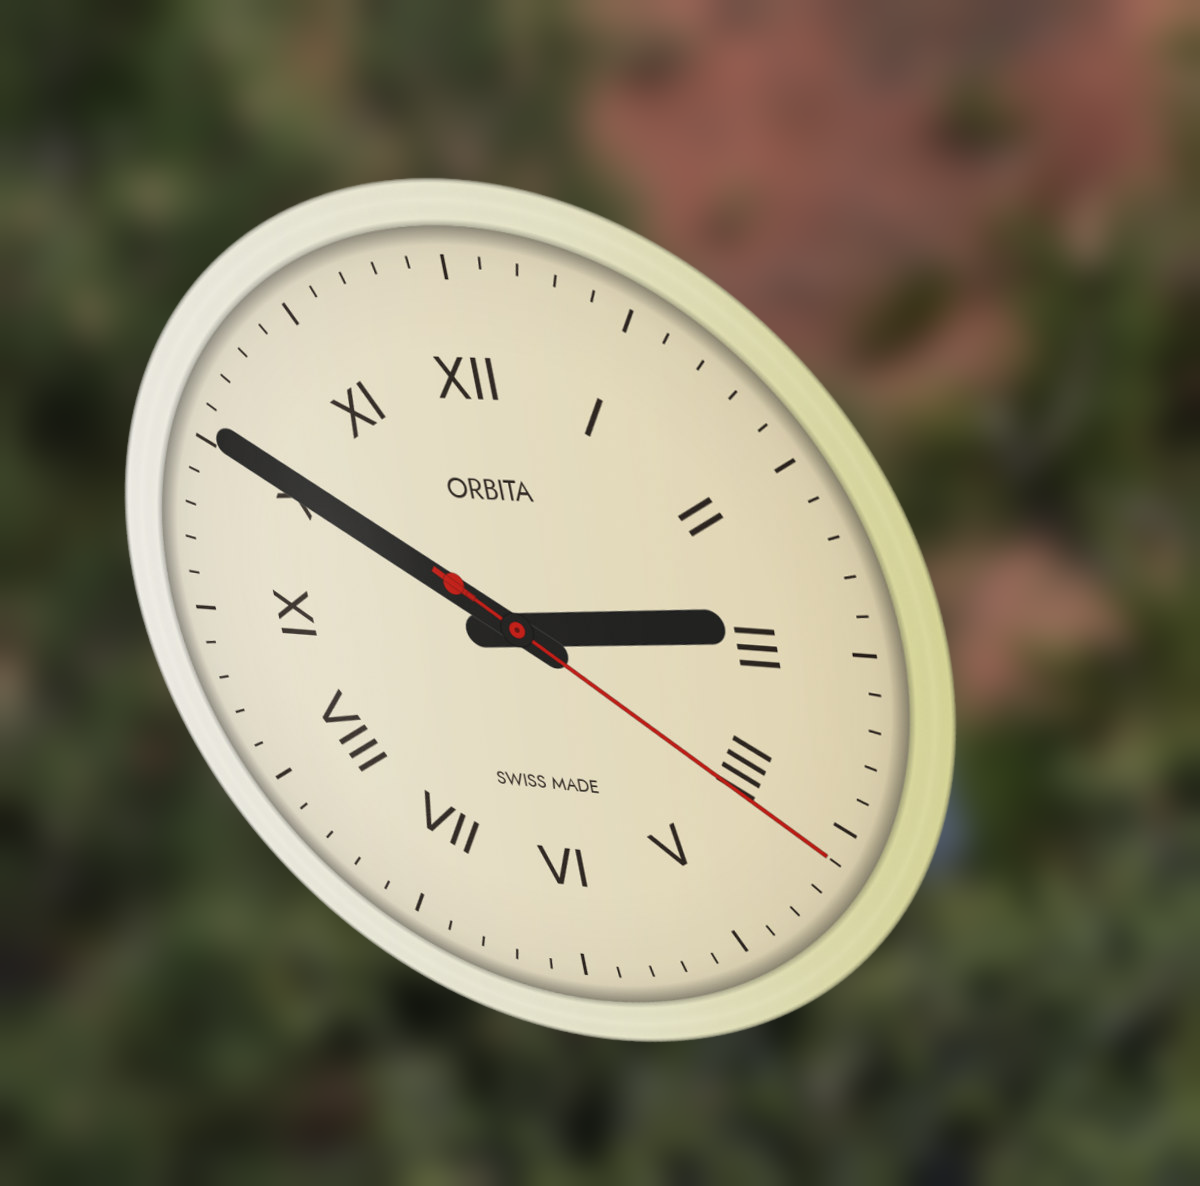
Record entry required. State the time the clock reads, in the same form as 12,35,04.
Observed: 2,50,21
